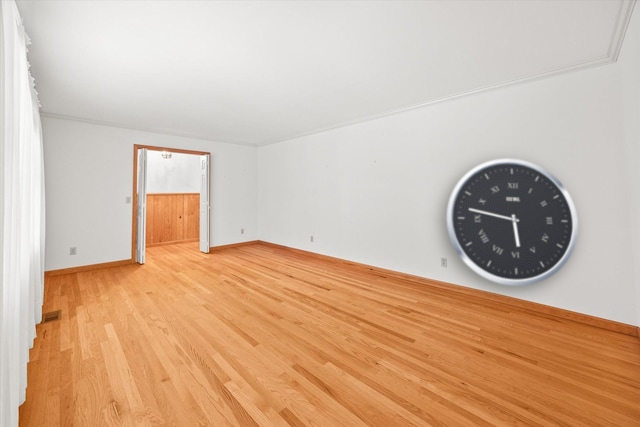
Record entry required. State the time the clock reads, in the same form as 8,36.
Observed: 5,47
